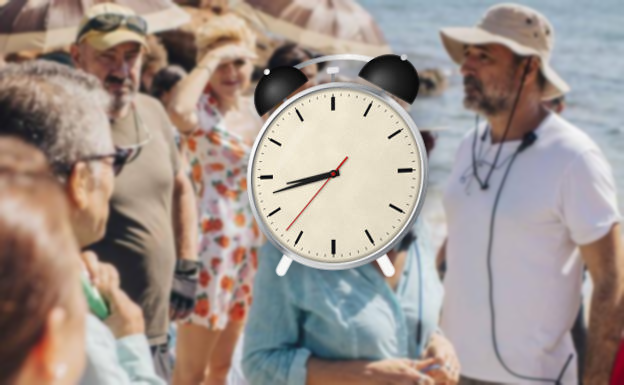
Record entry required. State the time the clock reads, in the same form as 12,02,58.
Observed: 8,42,37
